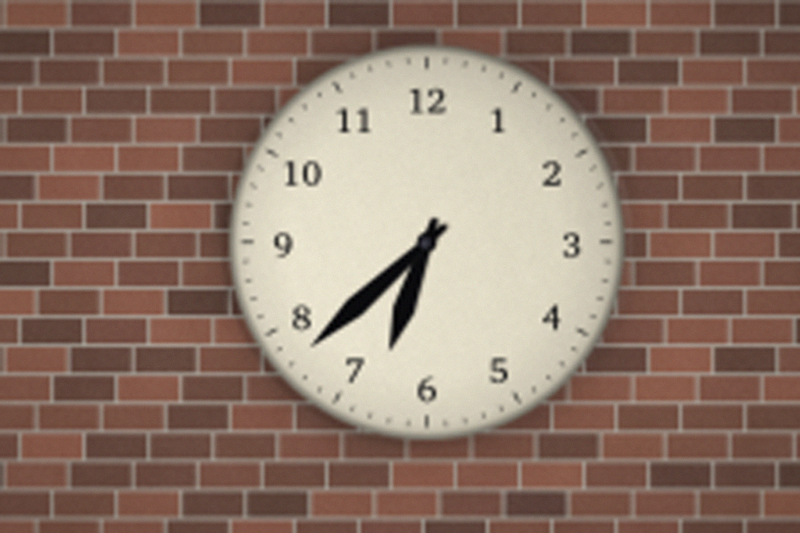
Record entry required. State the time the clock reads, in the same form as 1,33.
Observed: 6,38
